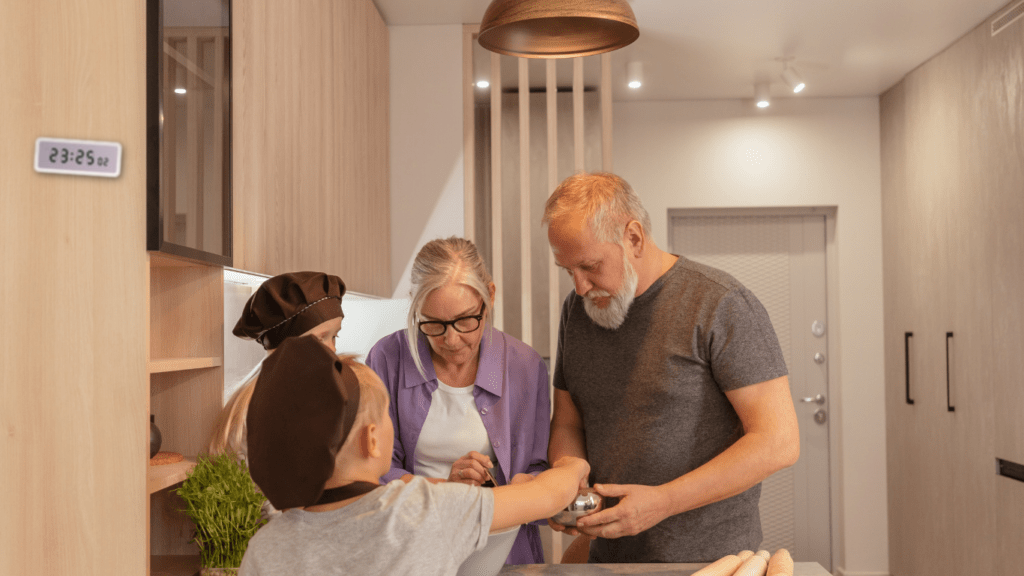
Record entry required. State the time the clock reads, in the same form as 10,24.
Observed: 23,25
